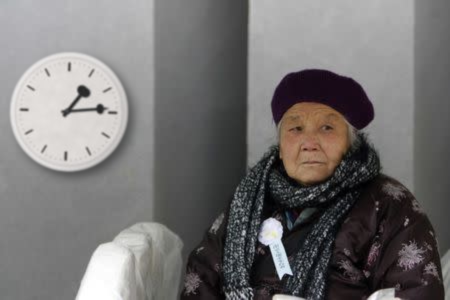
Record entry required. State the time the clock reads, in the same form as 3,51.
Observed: 1,14
